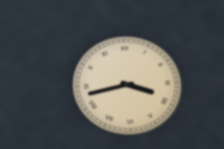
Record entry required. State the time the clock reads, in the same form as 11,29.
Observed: 3,43
